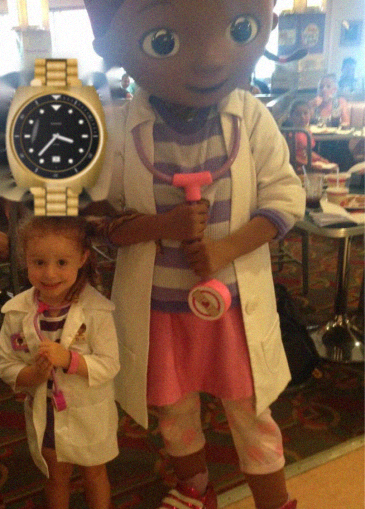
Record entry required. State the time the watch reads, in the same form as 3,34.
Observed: 3,37
